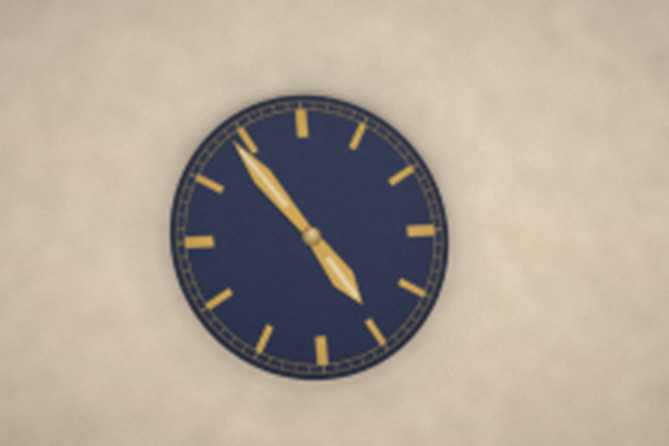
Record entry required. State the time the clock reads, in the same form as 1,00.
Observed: 4,54
